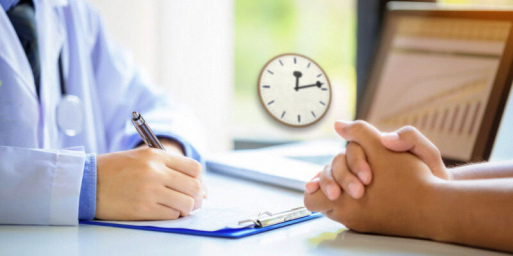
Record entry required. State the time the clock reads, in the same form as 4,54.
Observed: 12,13
